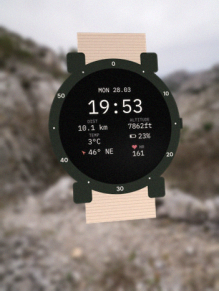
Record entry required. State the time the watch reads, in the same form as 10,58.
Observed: 19,53
